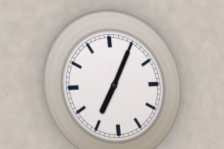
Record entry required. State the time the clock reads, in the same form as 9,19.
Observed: 7,05
